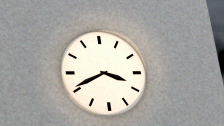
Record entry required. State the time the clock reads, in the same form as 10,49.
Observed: 3,41
